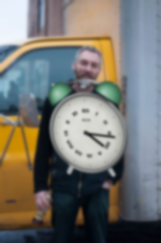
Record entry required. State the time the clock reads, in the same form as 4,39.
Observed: 4,16
